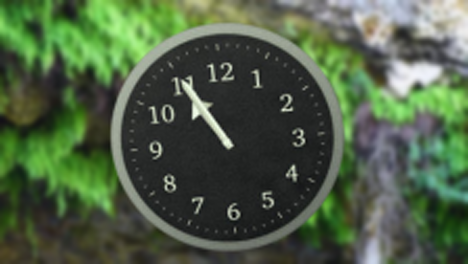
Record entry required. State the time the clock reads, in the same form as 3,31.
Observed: 10,55
